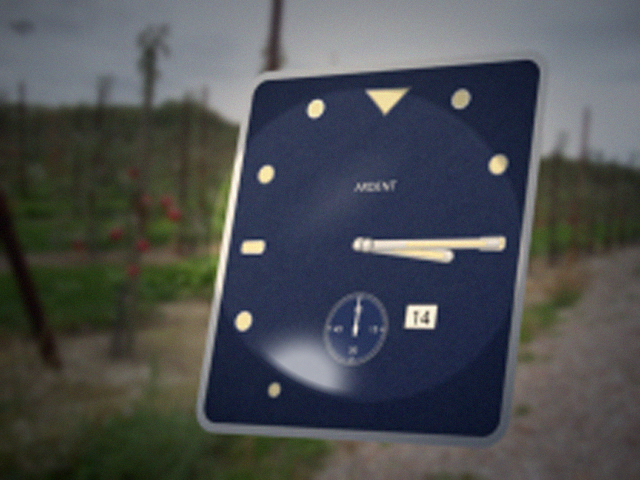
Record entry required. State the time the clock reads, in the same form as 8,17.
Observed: 3,15
